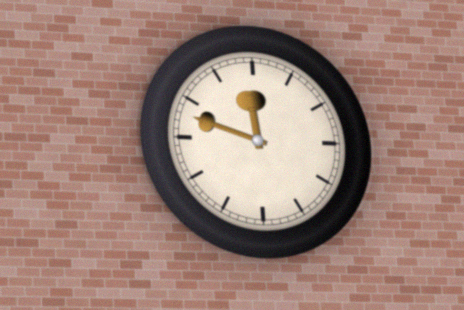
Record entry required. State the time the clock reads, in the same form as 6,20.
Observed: 11,48
